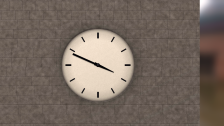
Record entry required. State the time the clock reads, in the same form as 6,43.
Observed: 3,49
